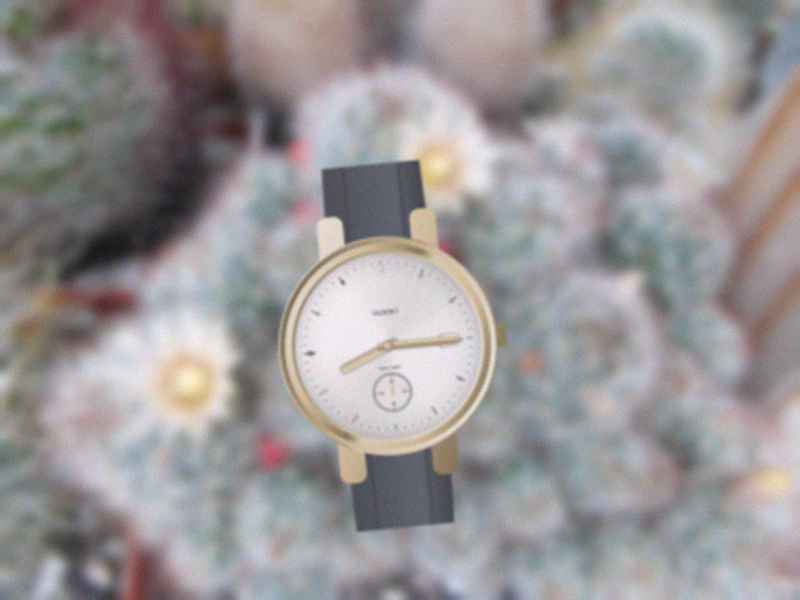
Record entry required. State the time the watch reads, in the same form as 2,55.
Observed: 8,15
